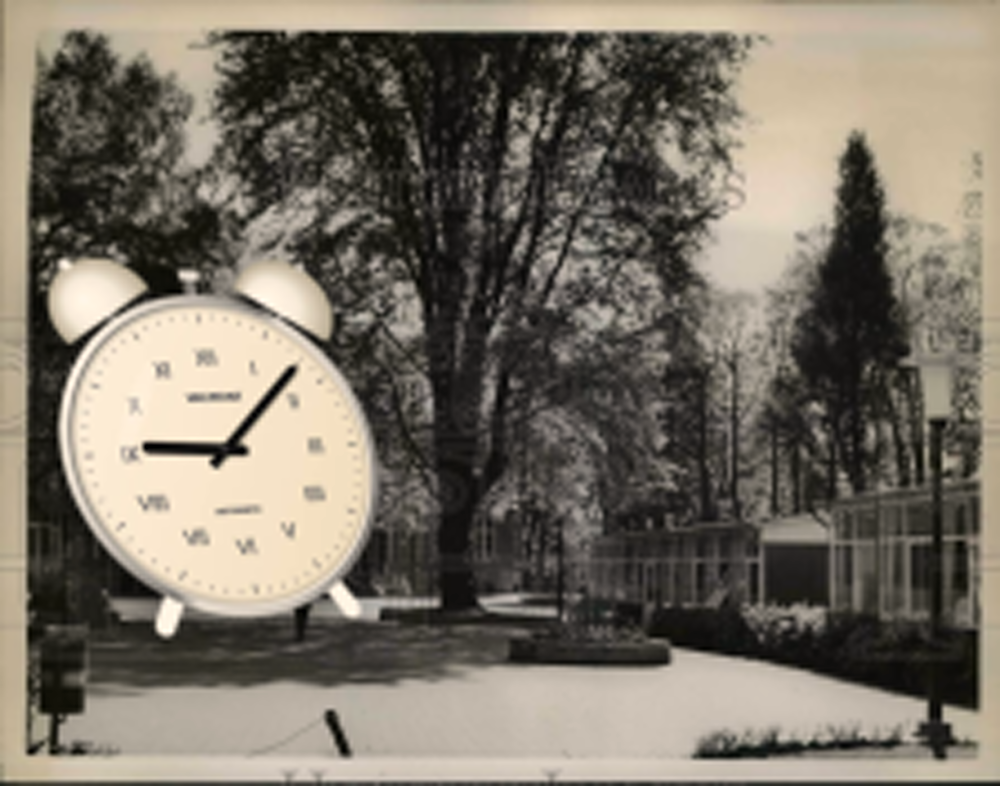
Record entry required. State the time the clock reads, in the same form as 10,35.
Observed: 9,08
